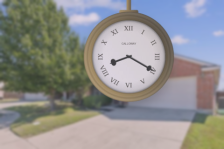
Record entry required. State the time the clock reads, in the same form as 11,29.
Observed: 8,20
